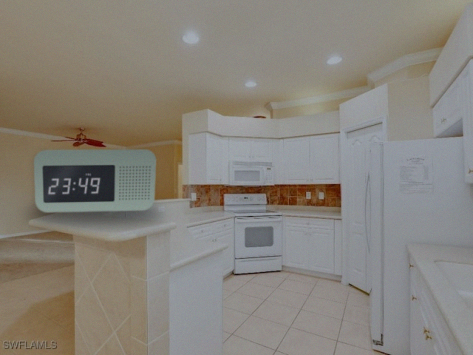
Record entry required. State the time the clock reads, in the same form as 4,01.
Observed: 23,49
